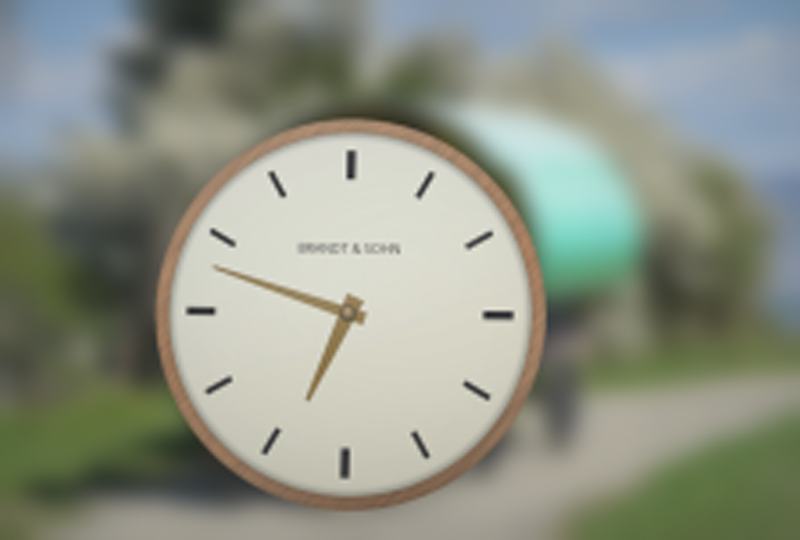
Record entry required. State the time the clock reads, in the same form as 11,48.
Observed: 6,48
